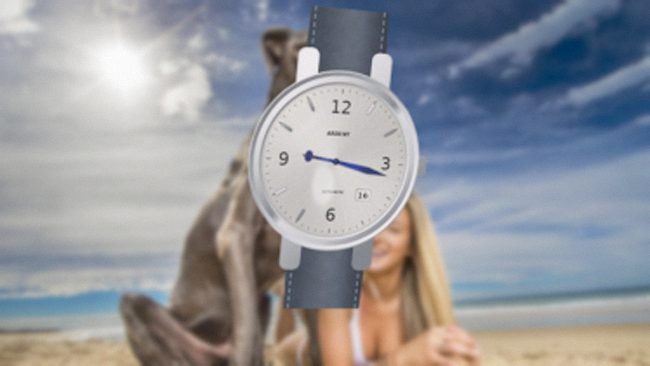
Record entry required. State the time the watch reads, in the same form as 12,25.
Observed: 9,17
